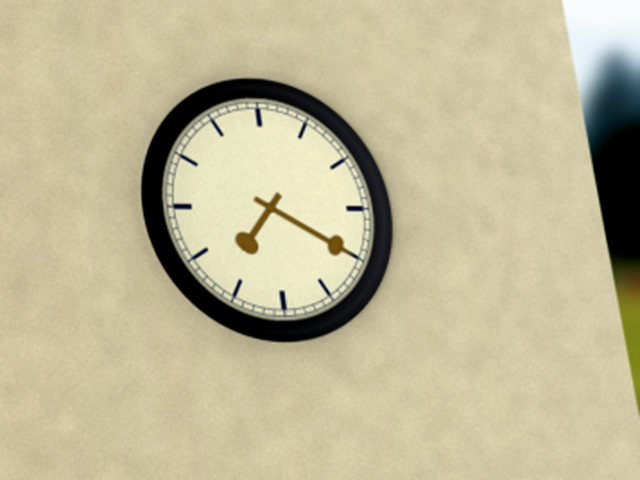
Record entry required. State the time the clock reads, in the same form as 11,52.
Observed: 7,20
